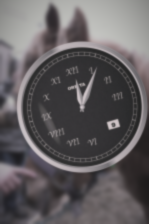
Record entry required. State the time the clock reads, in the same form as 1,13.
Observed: 12,06
